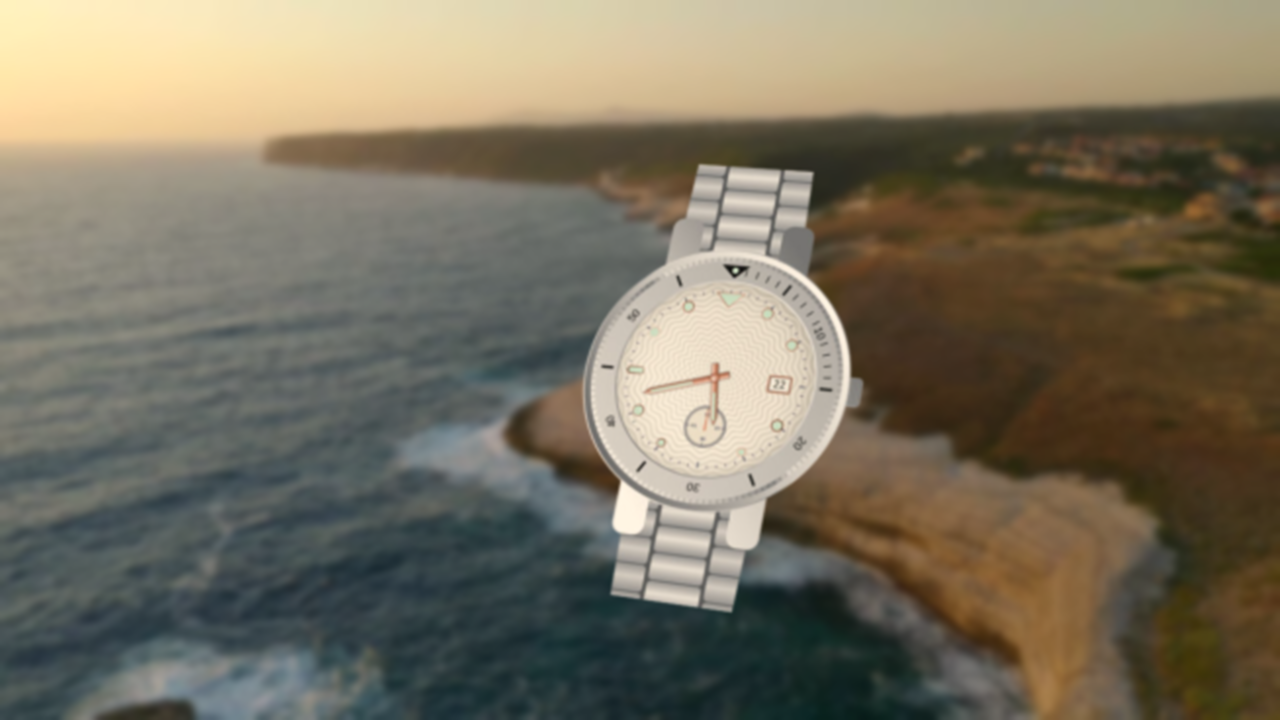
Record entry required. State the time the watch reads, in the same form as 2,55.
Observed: 5,42
